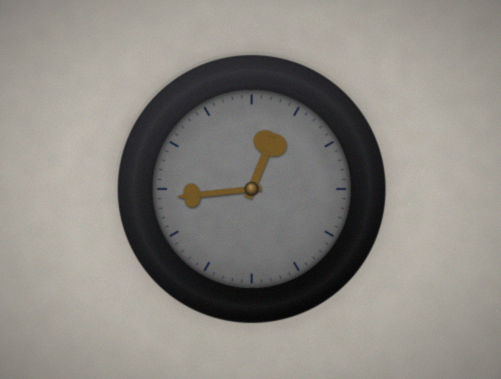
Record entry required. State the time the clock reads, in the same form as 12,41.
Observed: 12,44
